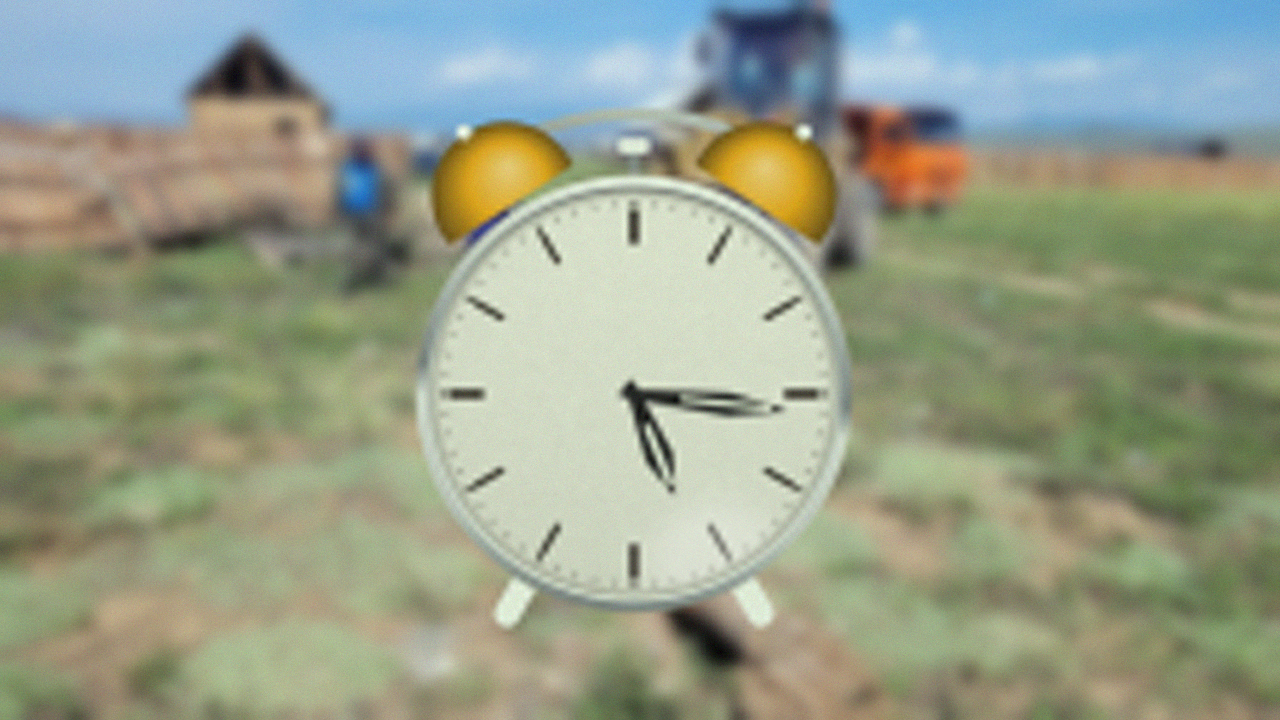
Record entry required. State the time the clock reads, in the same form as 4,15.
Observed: 5,16
